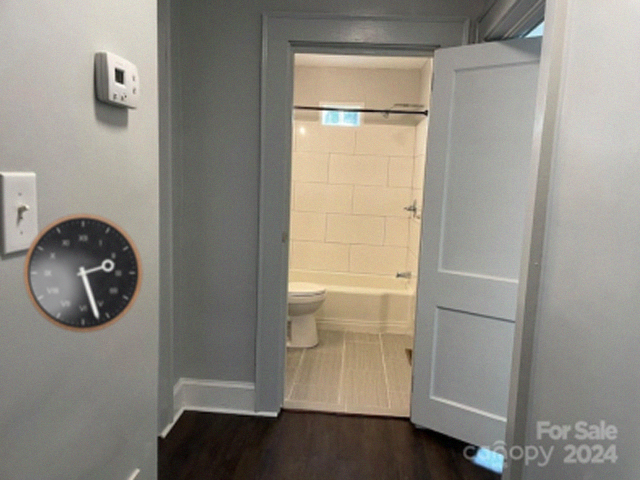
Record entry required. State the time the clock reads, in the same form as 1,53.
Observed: 2,27
